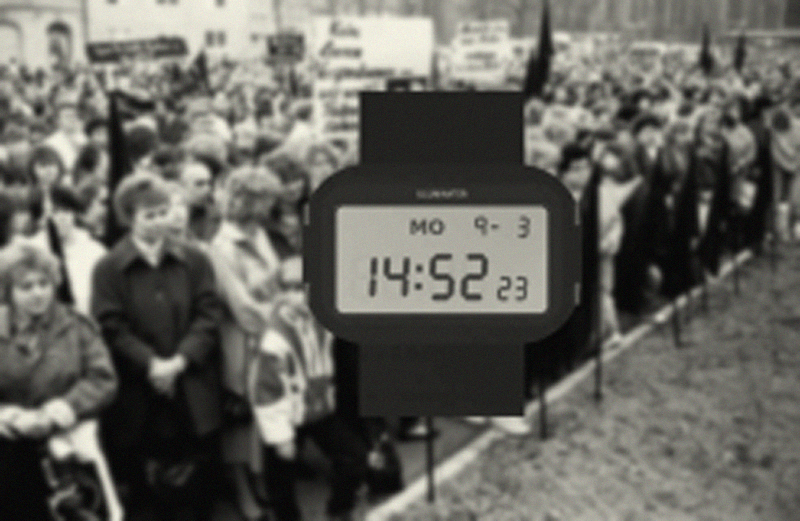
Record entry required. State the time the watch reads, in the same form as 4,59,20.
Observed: 14,52,23
